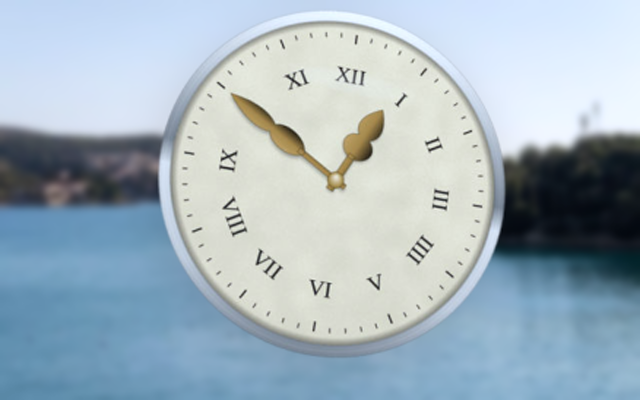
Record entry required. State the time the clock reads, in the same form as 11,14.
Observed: 12,50
